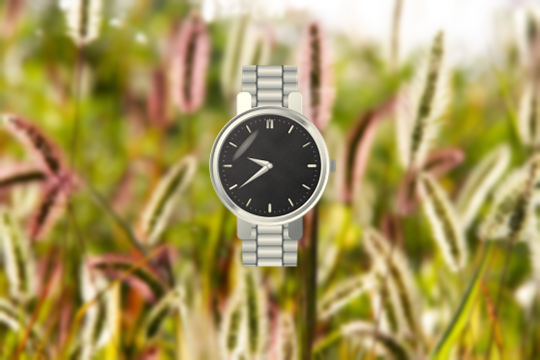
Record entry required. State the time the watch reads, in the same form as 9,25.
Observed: 9,39
